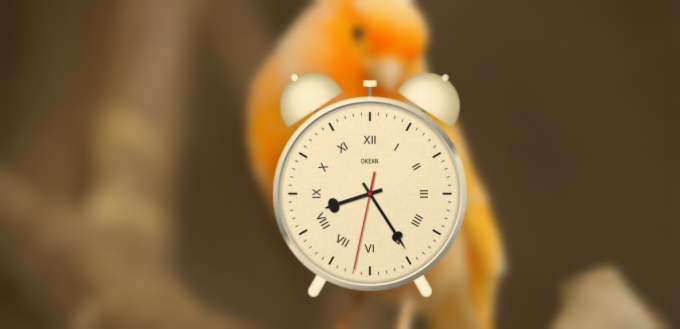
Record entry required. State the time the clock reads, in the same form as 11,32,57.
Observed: 8,24,32
